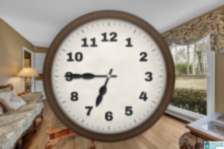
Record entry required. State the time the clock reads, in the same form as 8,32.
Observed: 6,45
